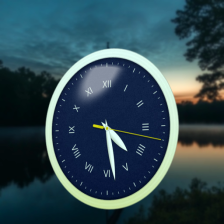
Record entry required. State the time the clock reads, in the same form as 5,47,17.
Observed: 4,28,17
